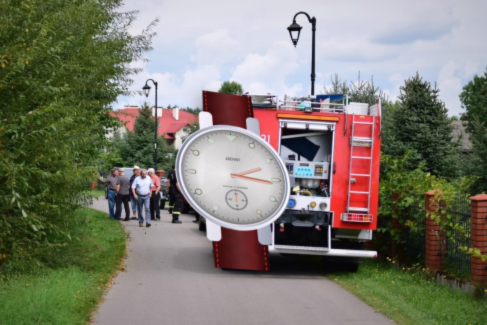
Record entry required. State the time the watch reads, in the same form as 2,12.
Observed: 2,16
